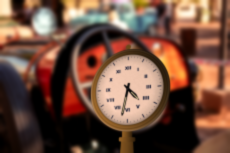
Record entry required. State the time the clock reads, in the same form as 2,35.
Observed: 4,32
